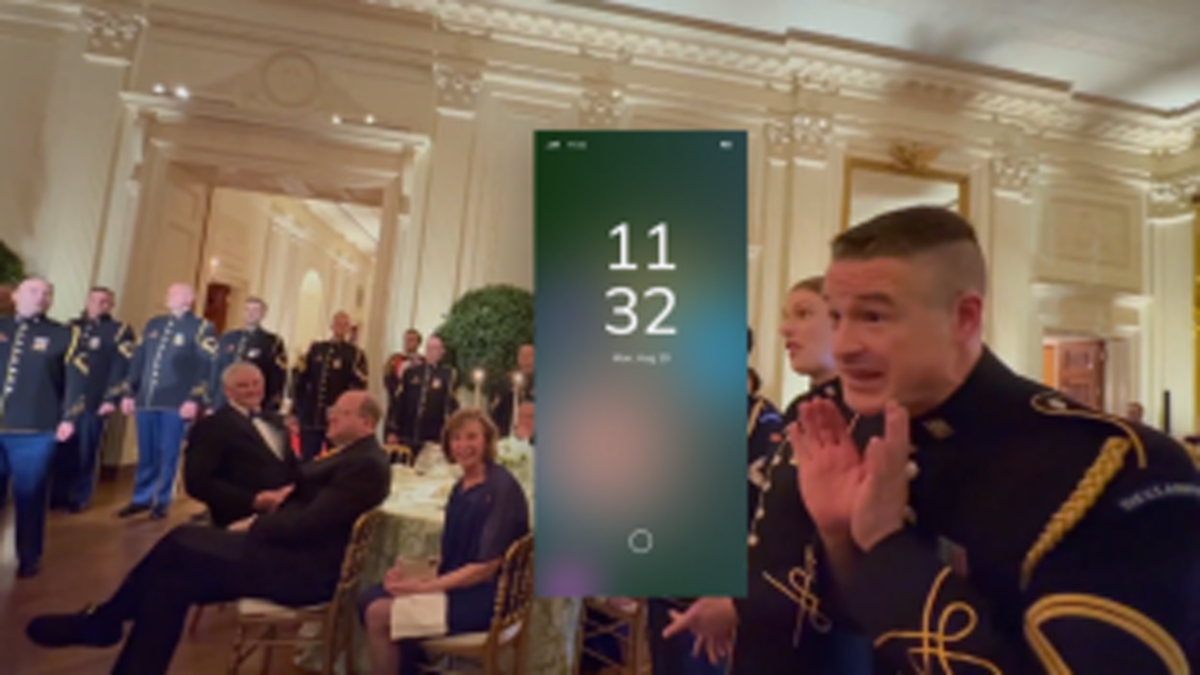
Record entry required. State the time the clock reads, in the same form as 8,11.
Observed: 11,32
